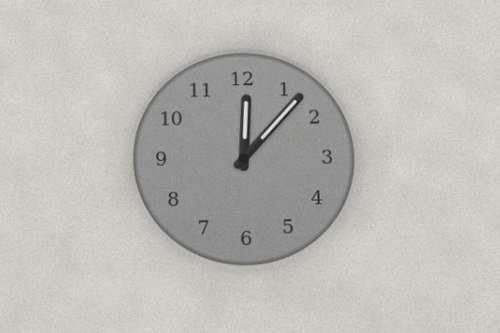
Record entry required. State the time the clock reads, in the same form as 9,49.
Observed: 12,07
